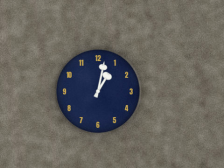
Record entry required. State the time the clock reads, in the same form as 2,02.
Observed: 1,02
